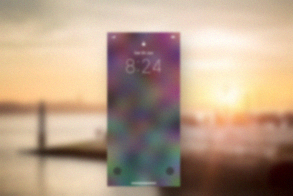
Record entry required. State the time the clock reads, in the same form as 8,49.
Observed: 8,24
